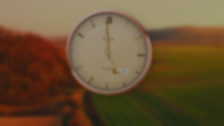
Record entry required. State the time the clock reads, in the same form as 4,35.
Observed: 4,59
